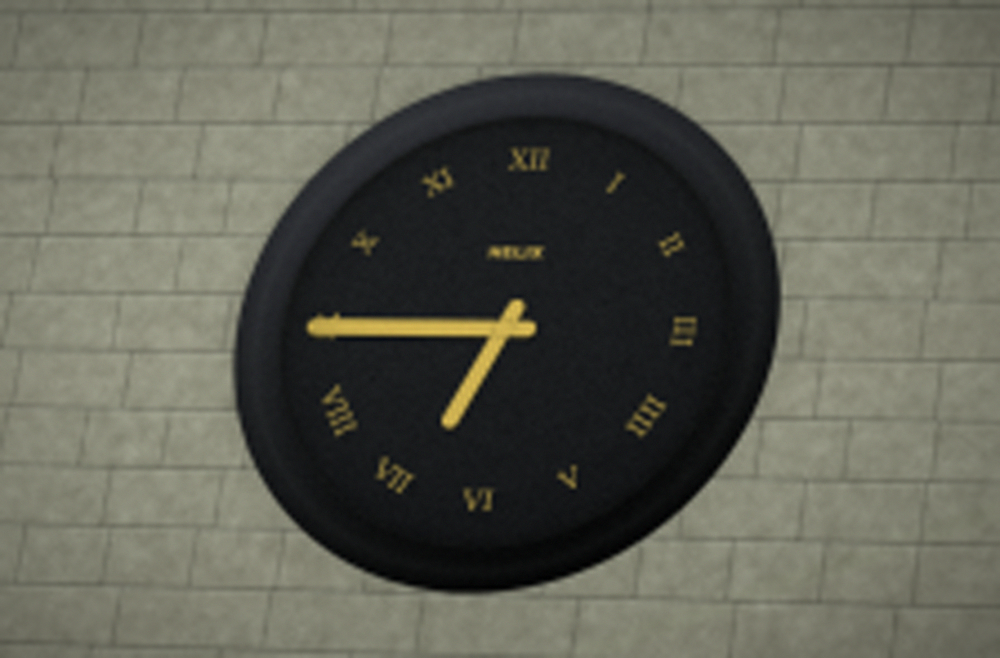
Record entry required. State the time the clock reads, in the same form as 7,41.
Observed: 6,45
